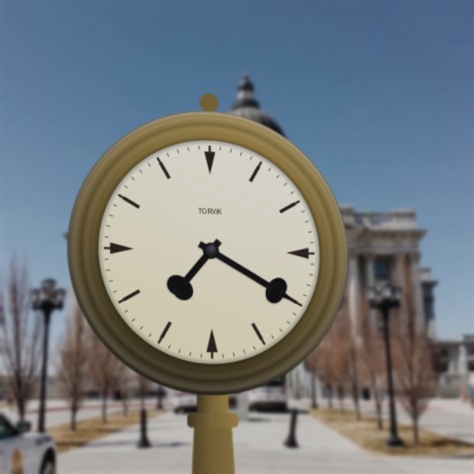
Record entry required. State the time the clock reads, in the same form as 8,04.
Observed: 7,20
